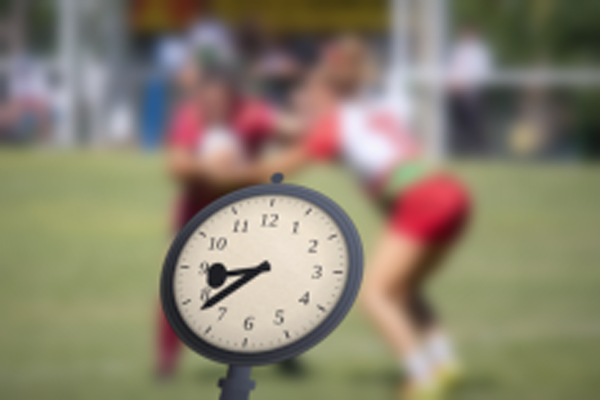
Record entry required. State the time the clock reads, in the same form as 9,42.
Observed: 8,38
